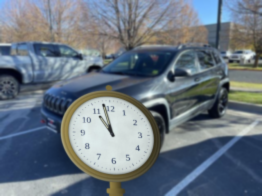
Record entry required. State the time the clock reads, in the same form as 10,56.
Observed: 10,58
